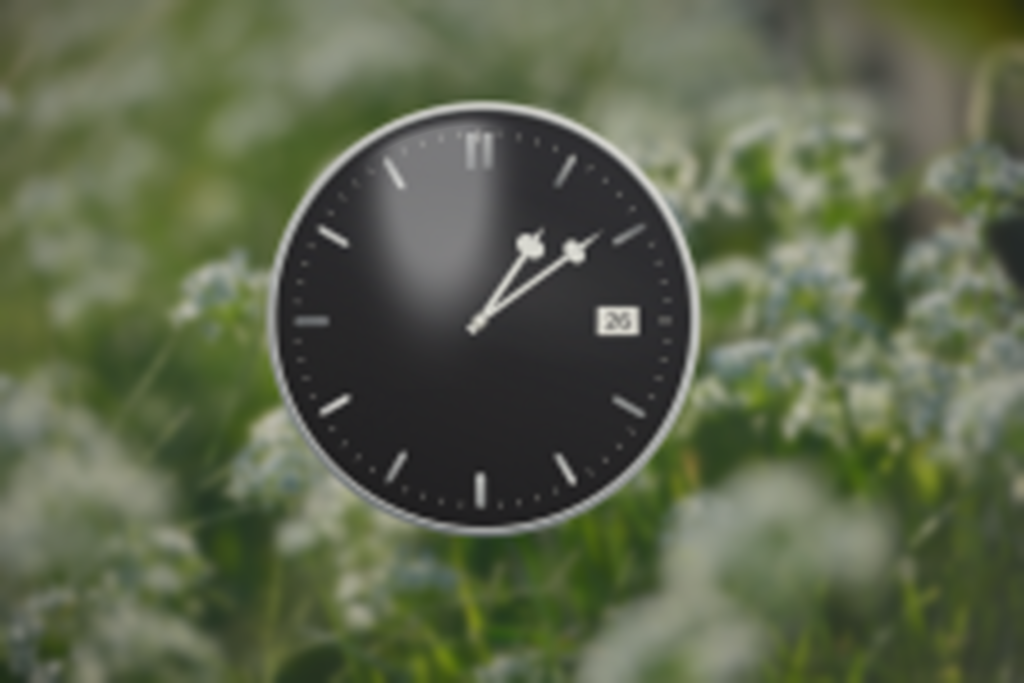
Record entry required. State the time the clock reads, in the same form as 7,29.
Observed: 1,09
